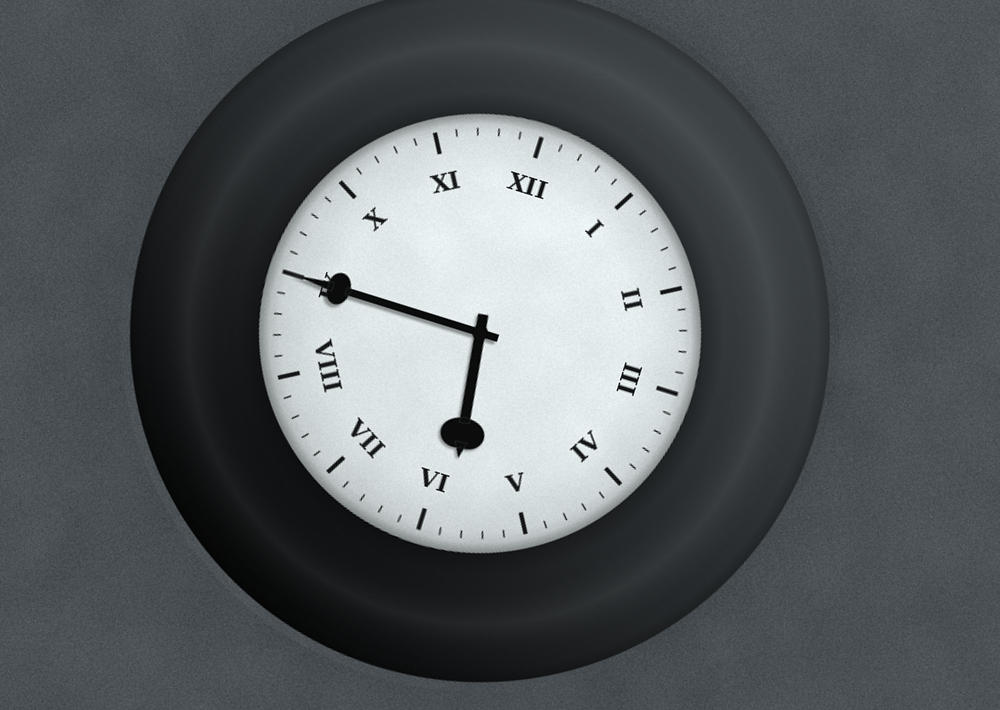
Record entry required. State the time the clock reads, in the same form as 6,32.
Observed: 5,45
